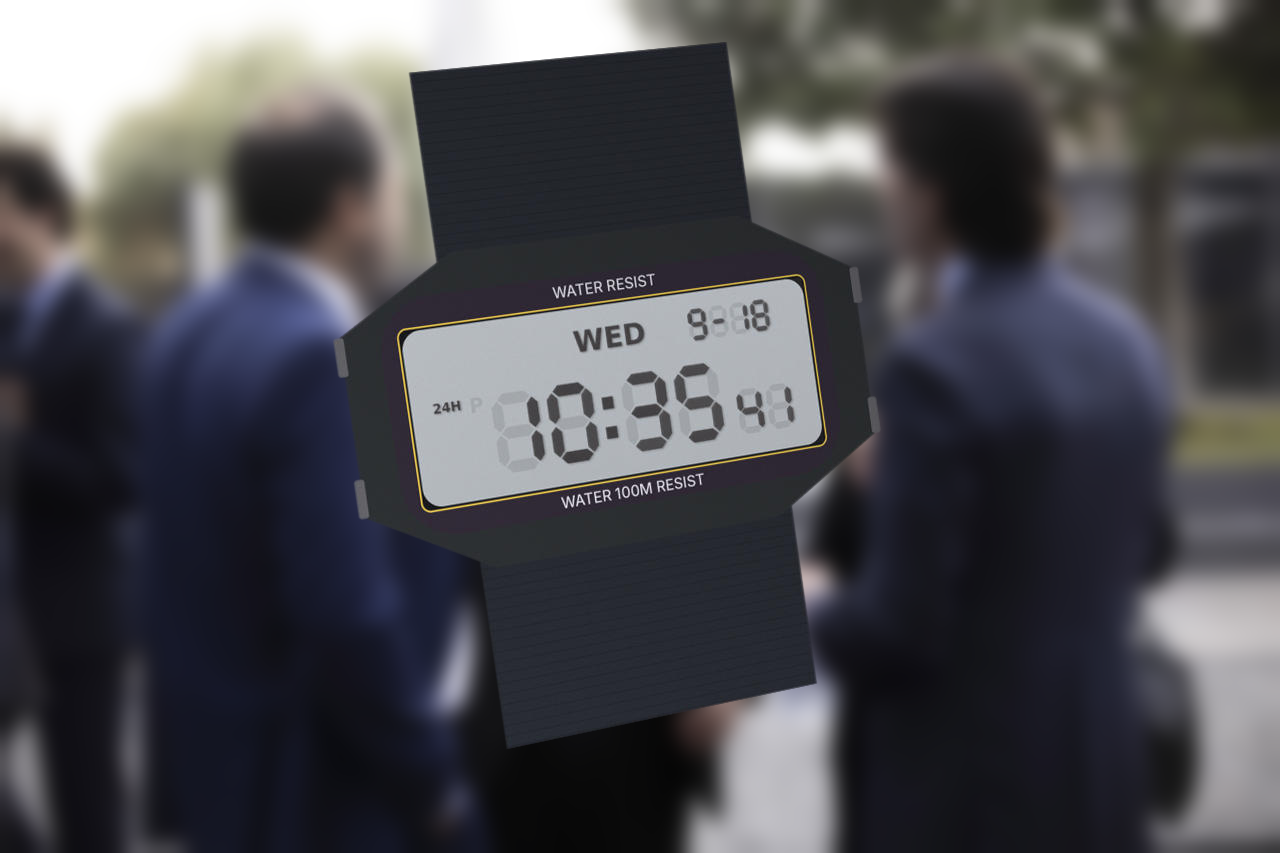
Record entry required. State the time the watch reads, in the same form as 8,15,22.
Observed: 10,35,41
